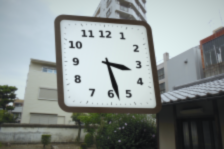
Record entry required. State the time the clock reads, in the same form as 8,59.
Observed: 3,28
